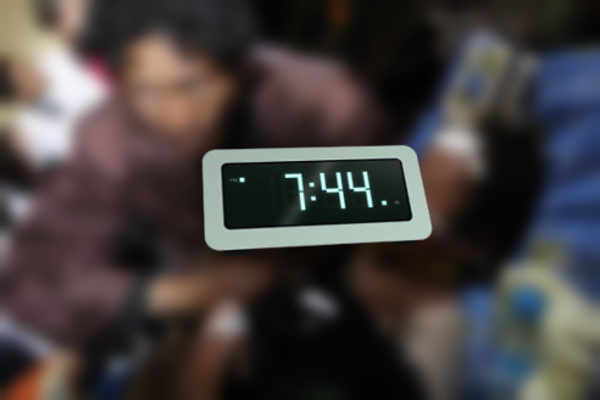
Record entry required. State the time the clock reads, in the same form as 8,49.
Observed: 7,44
